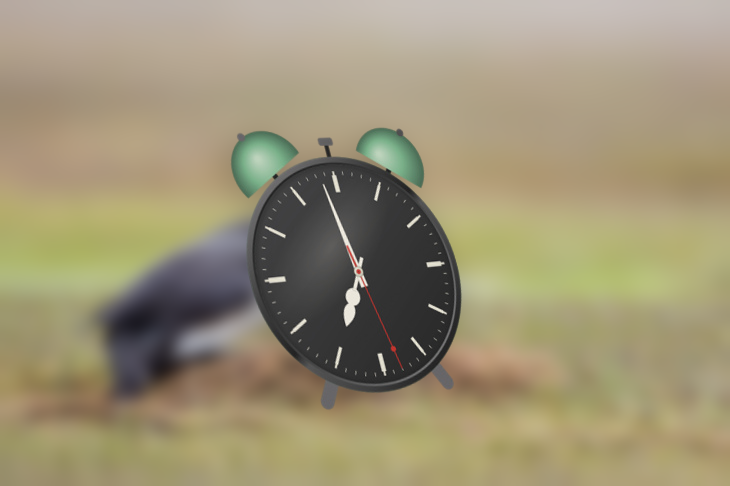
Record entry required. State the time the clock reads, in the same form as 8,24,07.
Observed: 6,58,28
